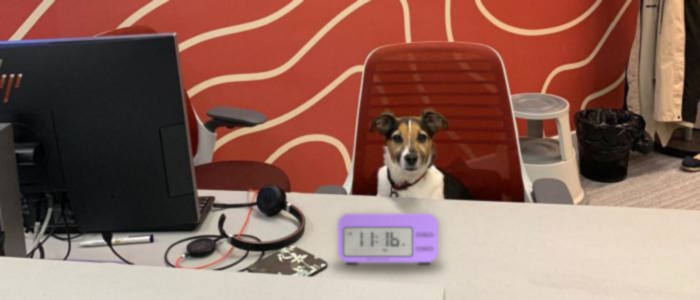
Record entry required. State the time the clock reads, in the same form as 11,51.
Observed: 11,16
